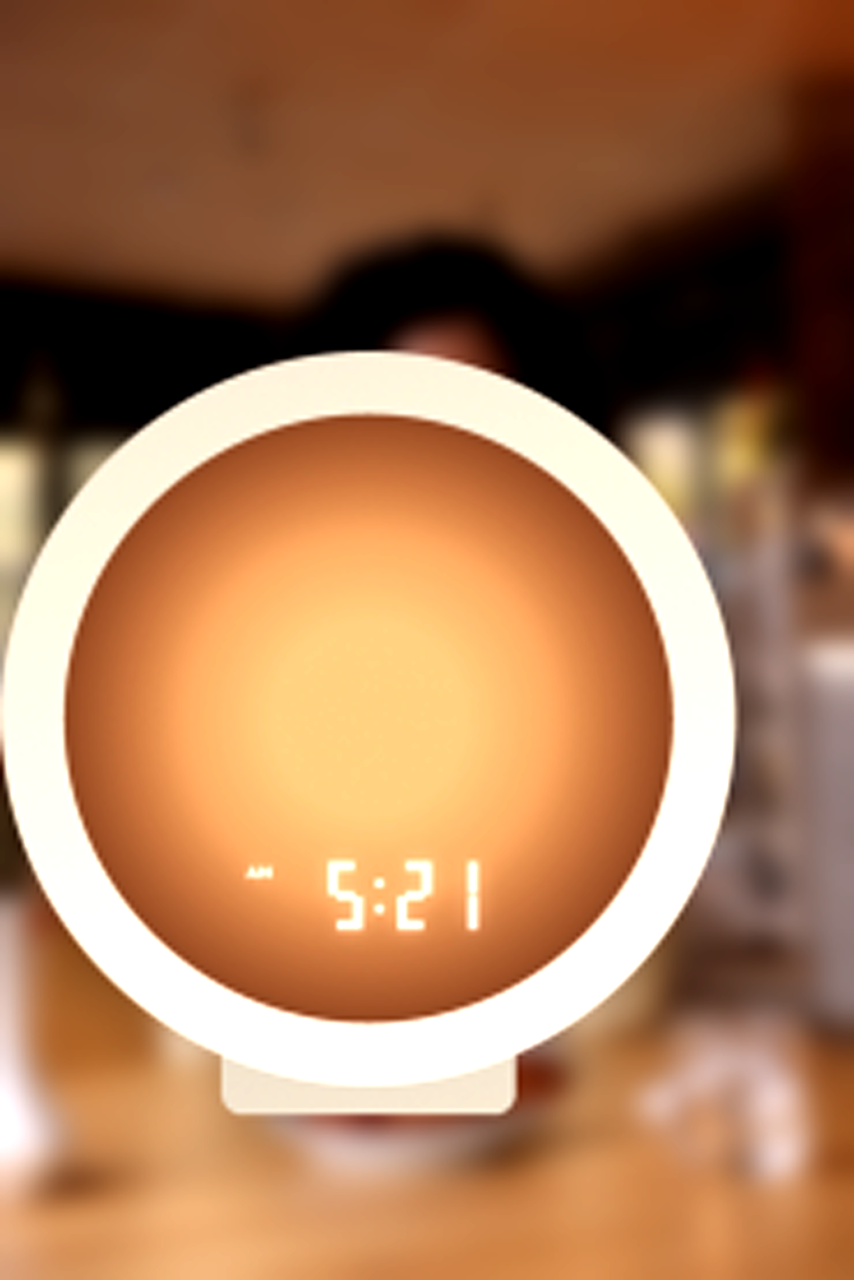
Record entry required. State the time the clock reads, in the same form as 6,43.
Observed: 5,21
